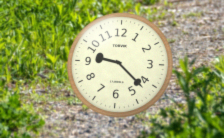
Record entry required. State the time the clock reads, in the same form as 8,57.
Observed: 9,22
